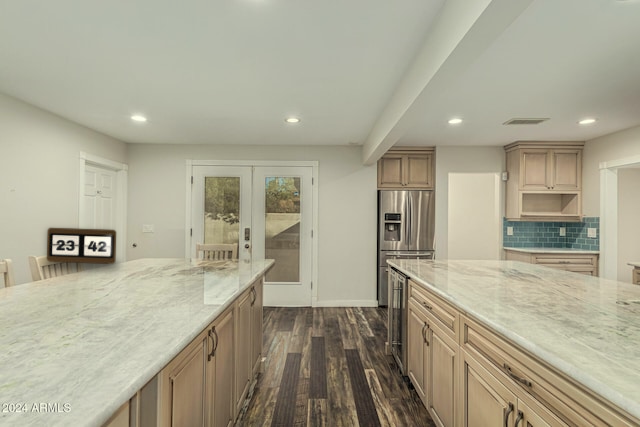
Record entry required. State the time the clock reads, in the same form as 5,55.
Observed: 23,42
